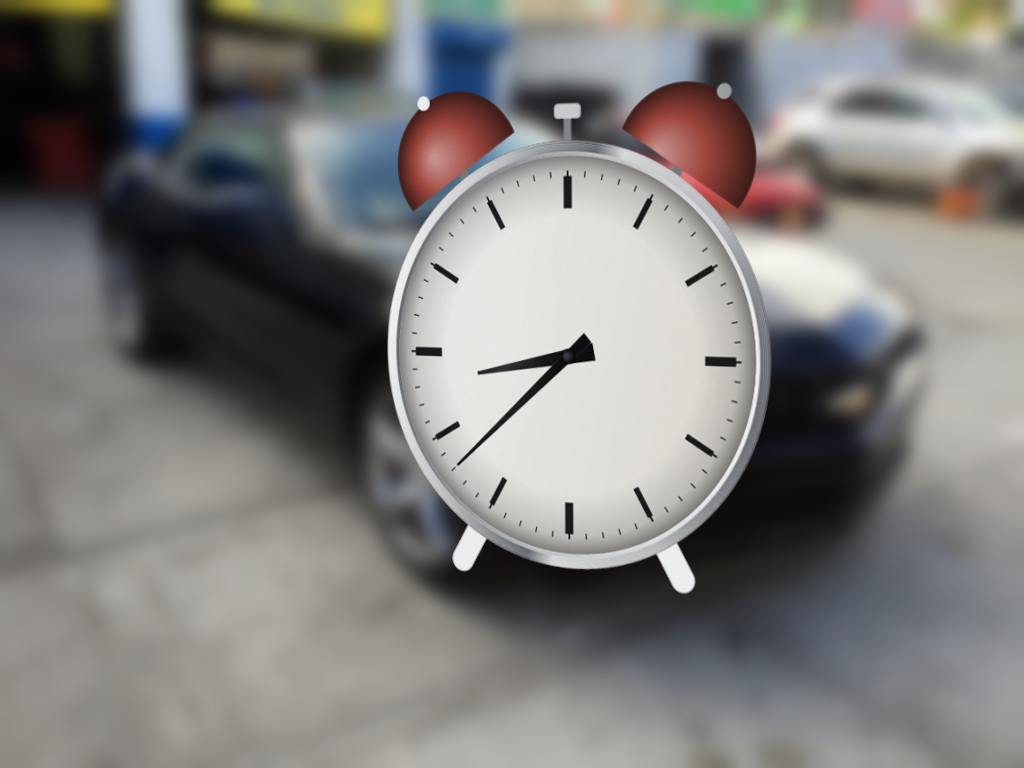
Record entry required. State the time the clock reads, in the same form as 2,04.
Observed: 8,38
